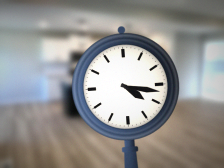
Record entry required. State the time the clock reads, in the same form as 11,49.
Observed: 4,17
